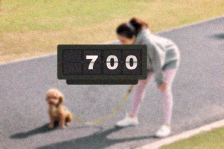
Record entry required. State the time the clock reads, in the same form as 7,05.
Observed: 7,00
